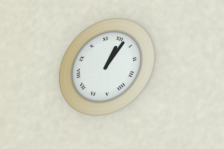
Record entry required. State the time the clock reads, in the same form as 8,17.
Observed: 12,02
